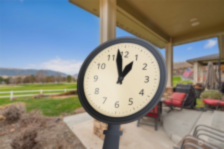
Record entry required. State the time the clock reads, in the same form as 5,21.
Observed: 12,58
